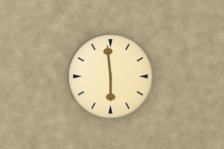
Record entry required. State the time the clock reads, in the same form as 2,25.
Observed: 5,59
